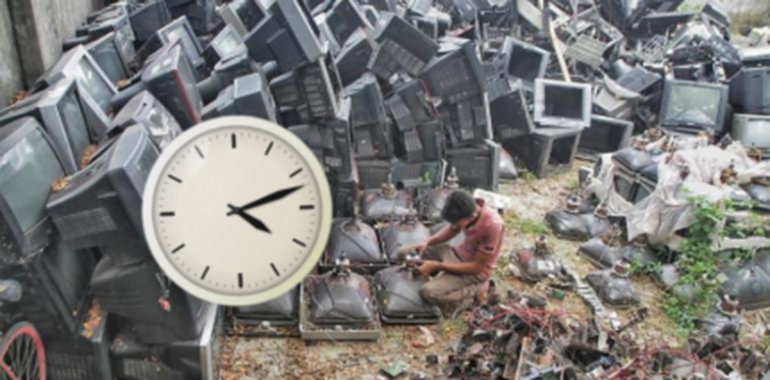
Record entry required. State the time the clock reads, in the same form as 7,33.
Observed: 4,12
